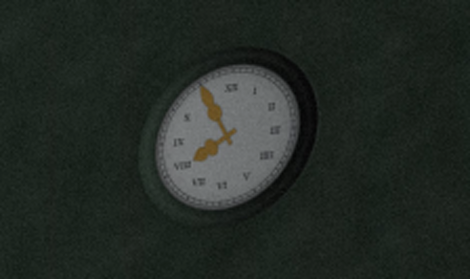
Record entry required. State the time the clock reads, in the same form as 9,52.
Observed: 7,55
